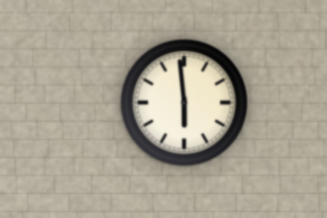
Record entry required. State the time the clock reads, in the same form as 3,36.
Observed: 5,59
